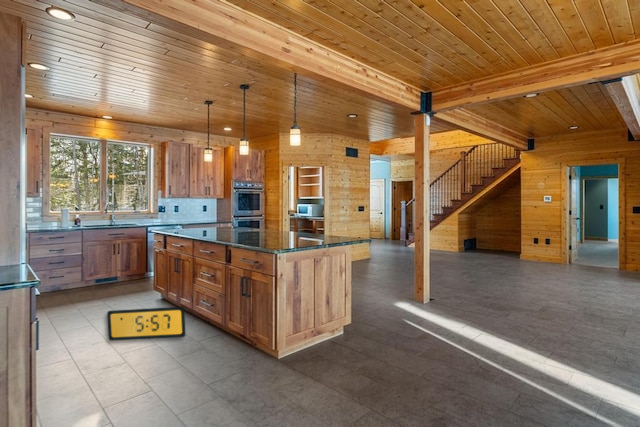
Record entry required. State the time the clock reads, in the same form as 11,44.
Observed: 5,57
